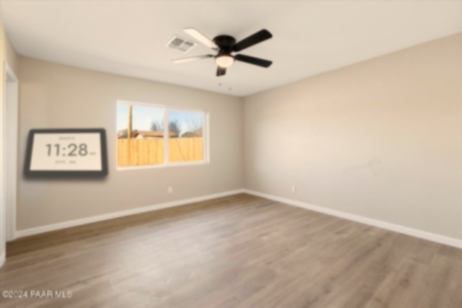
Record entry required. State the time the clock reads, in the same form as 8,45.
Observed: 11,28
